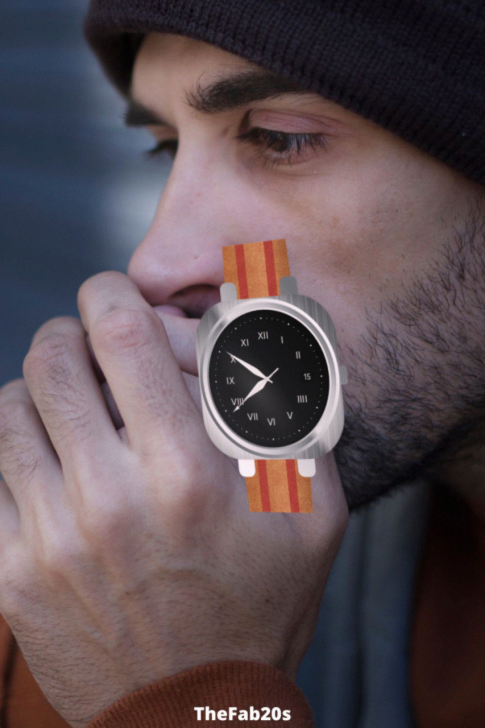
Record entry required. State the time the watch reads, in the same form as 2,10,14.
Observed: 7,50,39
